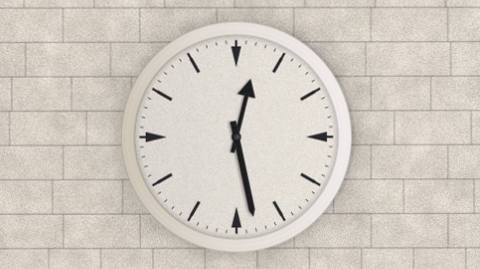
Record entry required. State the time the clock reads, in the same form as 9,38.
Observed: 12,28
